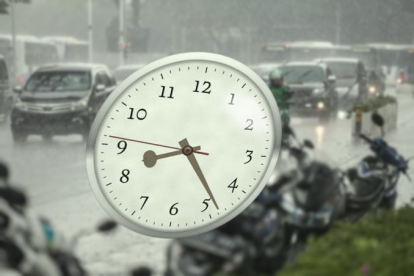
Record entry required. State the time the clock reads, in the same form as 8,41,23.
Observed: 8,23,46
